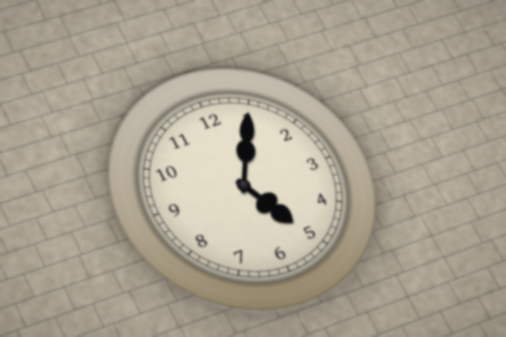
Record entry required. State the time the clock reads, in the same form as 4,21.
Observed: 5,05
